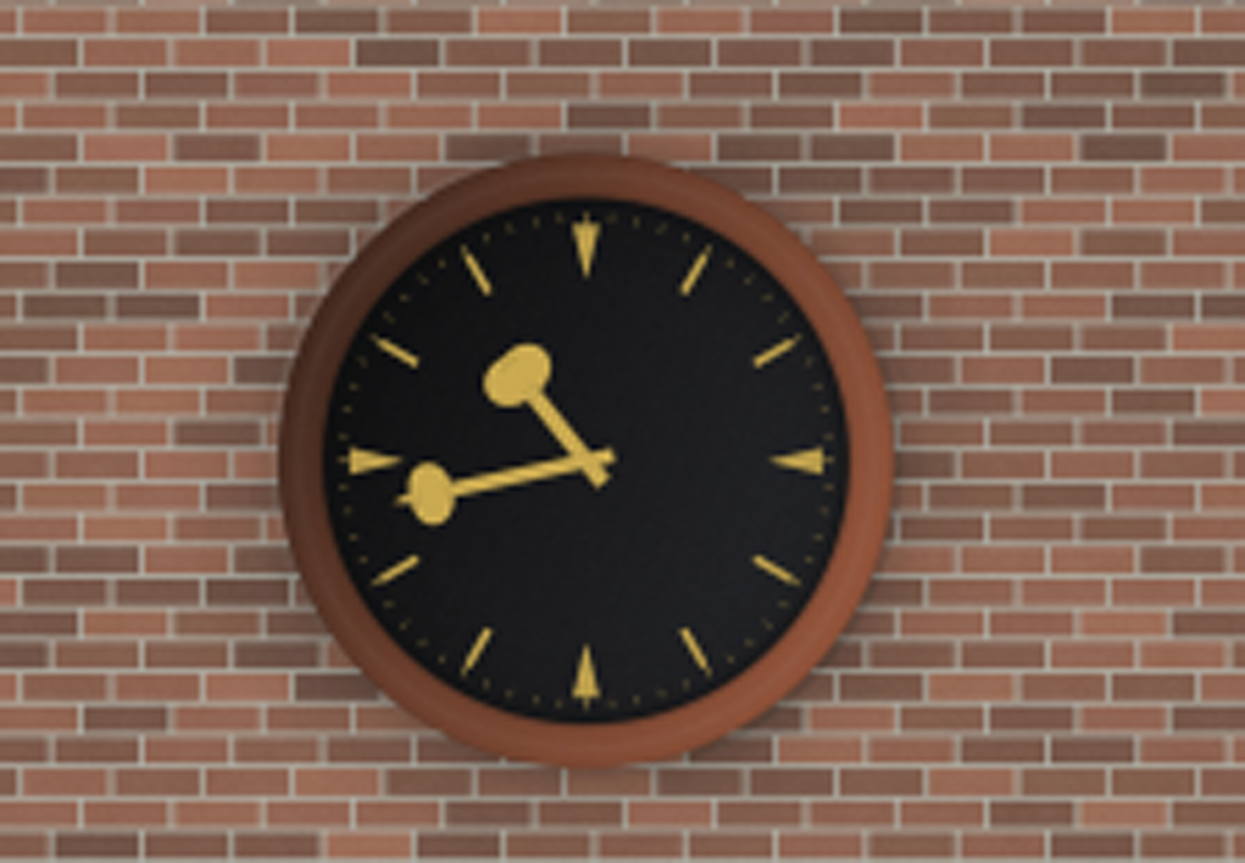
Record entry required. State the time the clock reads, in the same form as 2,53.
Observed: 10,43
